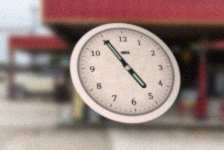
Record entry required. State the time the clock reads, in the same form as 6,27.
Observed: 4,55
